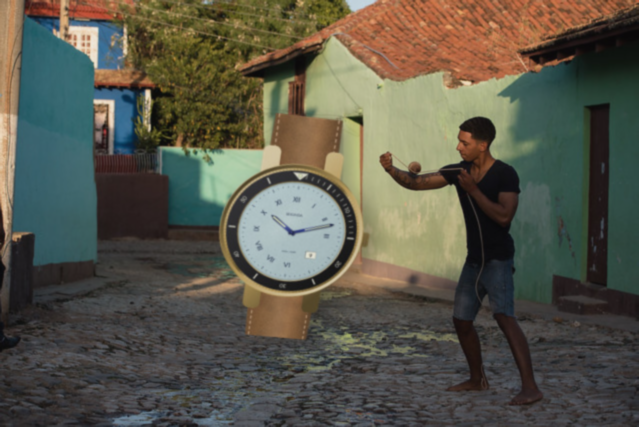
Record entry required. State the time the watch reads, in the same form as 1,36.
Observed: 10,12
